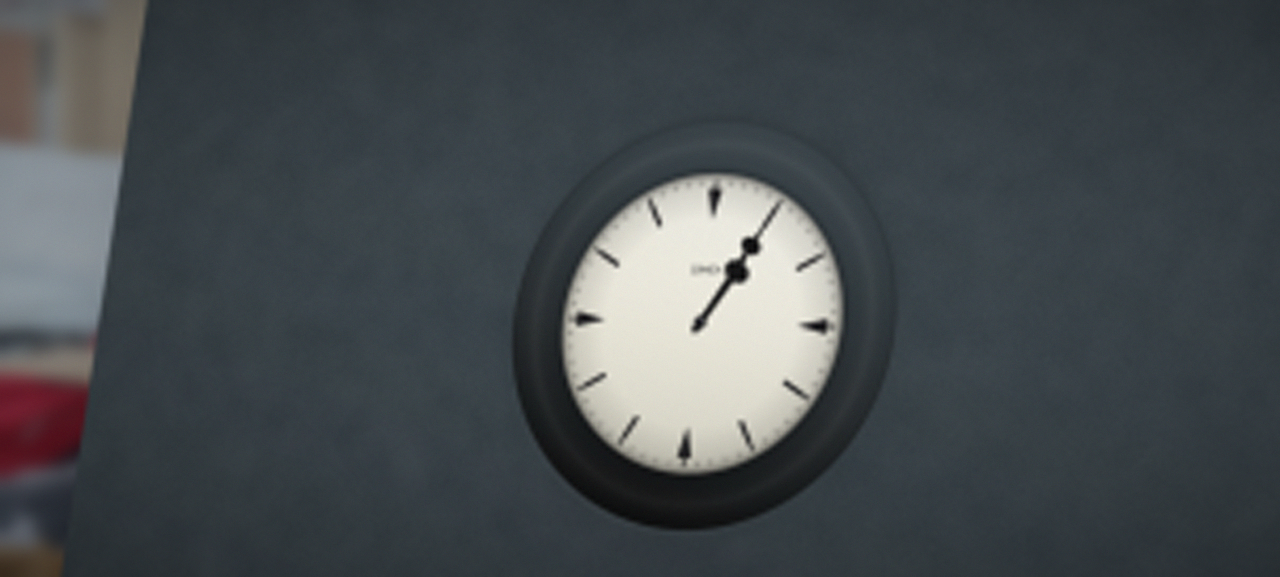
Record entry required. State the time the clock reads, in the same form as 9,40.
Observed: 1,05
